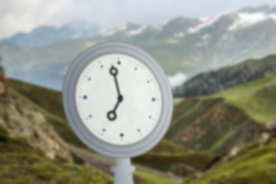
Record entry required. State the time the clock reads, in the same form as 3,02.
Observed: 6,58
